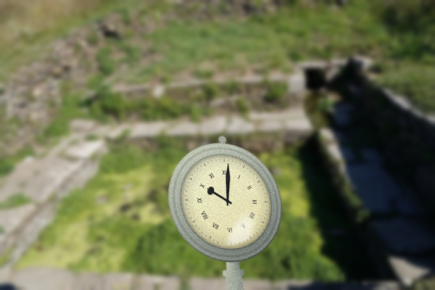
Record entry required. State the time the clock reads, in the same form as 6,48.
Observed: 10,01
